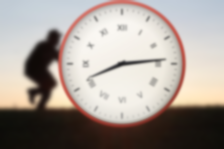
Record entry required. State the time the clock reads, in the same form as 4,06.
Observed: 8,14
